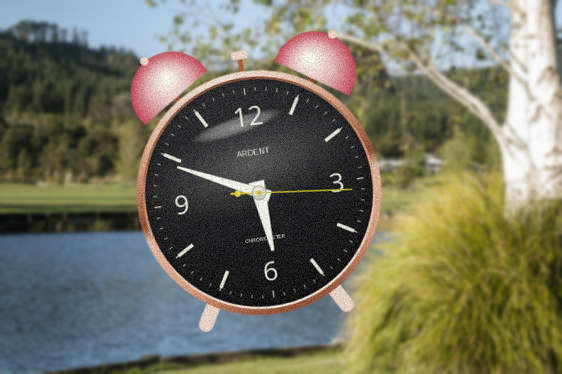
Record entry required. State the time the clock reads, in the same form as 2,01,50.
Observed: 5,49,16
